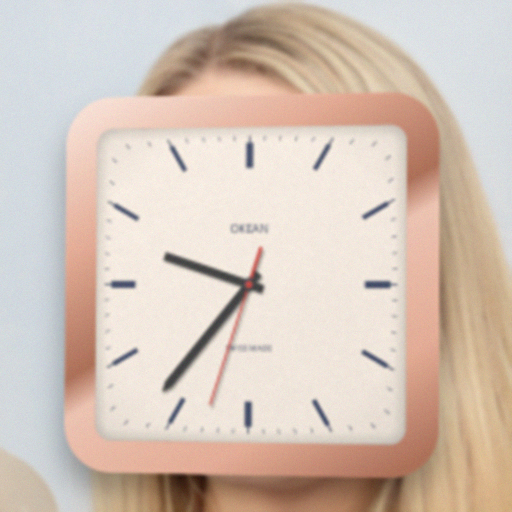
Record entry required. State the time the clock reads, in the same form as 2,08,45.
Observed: 9,36,33
